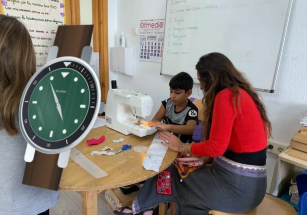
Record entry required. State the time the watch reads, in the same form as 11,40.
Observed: 4,54
